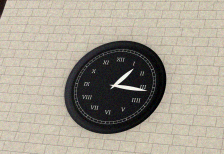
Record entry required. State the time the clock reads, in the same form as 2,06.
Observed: 1,16
